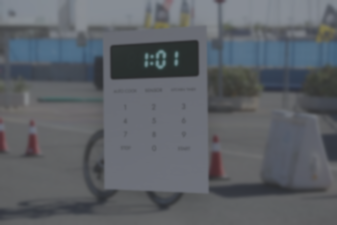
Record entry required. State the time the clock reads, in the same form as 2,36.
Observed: 1,01
